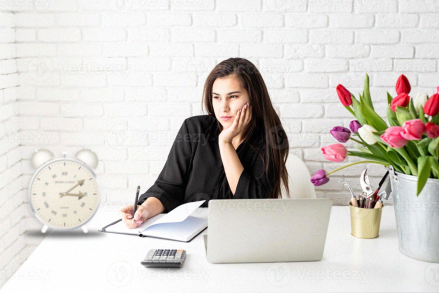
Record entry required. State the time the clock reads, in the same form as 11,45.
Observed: 3,09
